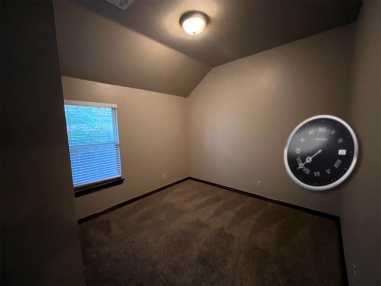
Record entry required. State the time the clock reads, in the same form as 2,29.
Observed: 7,38
